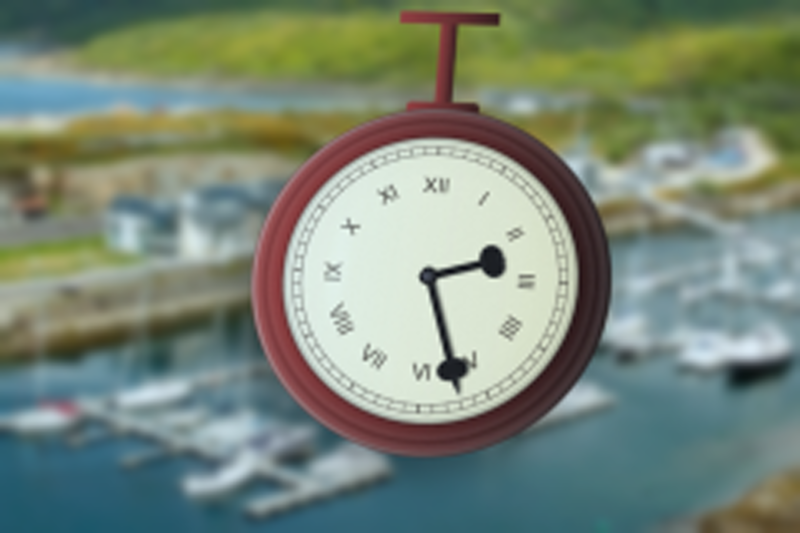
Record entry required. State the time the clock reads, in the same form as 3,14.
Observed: 2,27
